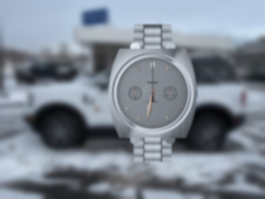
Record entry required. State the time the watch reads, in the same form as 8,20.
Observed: 6,32
